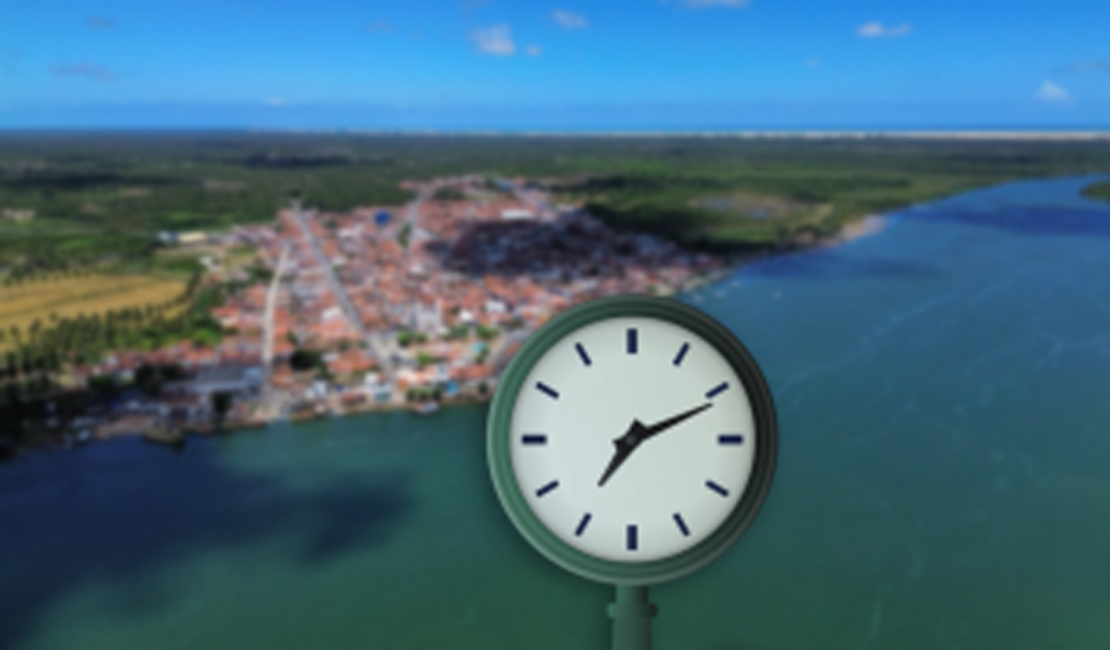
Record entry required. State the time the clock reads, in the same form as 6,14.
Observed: 7,11
